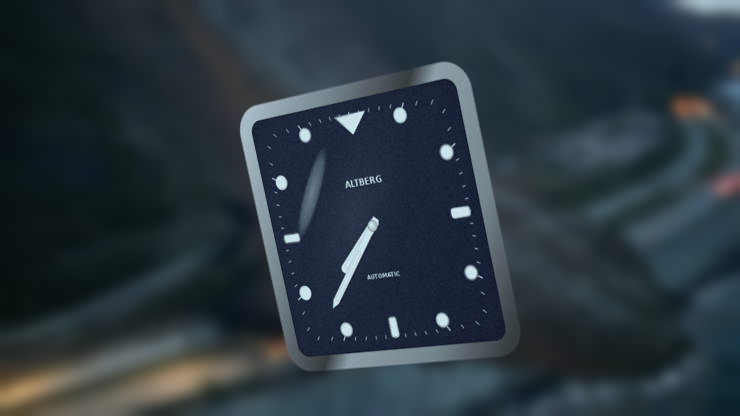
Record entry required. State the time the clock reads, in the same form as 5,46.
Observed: 7,37
